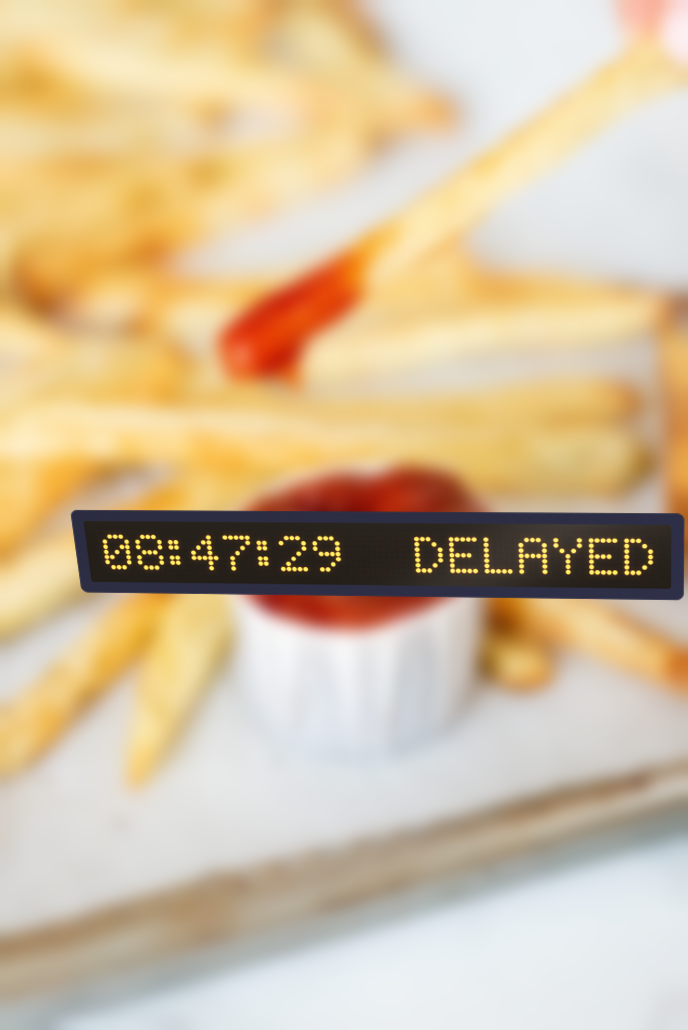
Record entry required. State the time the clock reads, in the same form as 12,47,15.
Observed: 8,47,29
